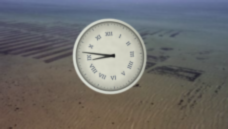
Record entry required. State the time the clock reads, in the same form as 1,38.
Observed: 8,47
